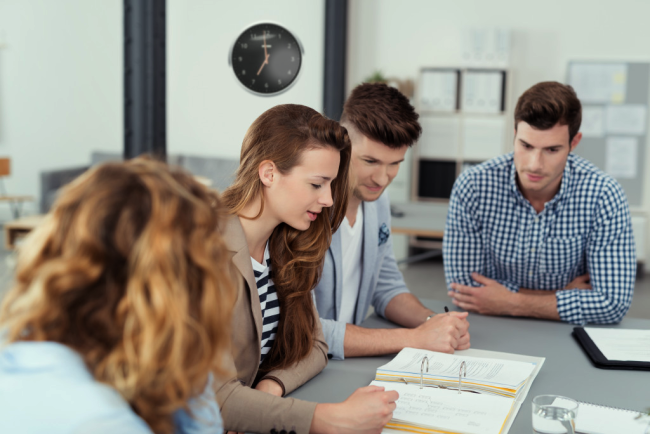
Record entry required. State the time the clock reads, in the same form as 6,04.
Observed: 6,59
